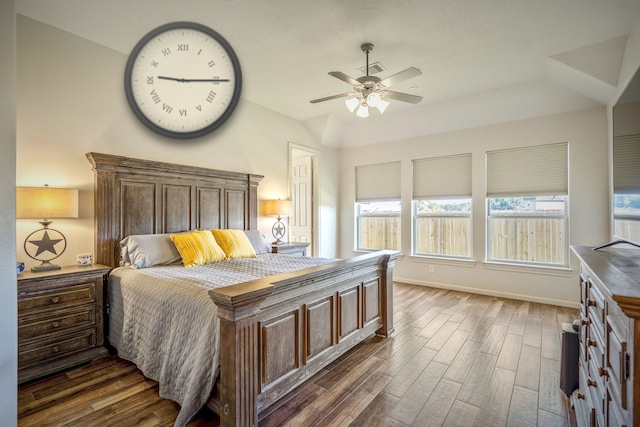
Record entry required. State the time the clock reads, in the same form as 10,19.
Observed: 9,15
